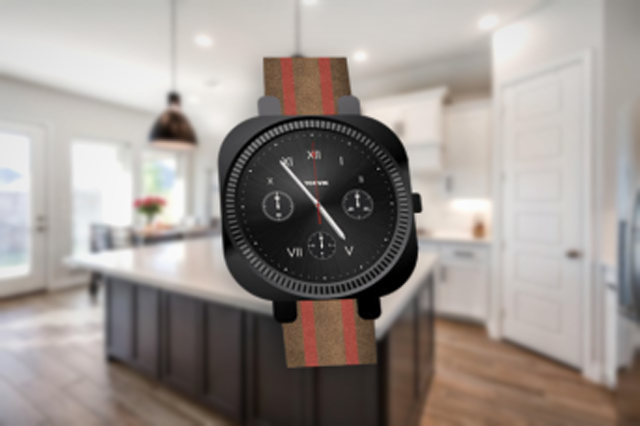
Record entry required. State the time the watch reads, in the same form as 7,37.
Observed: 4,54
